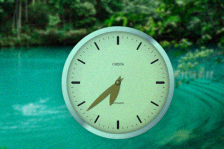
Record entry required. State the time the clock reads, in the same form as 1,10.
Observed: 6,38
